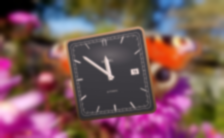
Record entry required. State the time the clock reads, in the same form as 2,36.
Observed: 11,52
